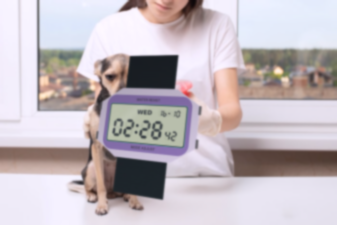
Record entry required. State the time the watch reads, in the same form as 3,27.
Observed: 2,28
